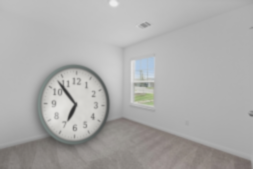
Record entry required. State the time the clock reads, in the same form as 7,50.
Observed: 6,53
